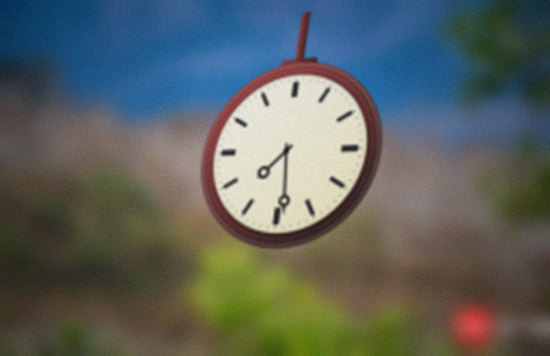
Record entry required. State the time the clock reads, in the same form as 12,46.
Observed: 7,29
